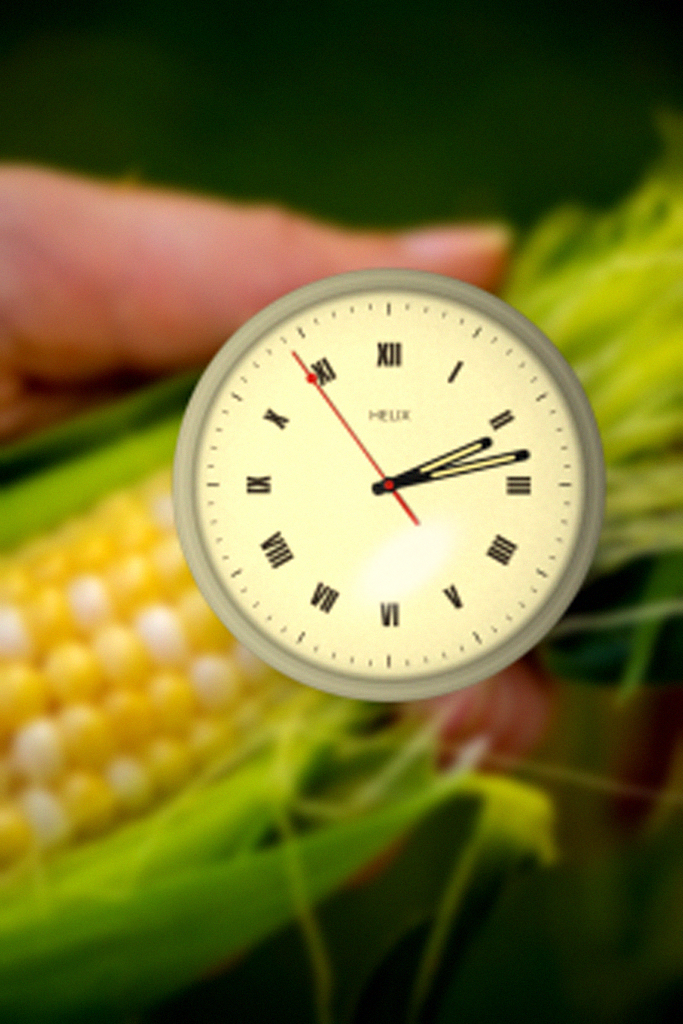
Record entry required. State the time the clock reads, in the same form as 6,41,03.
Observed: 2,12,54
